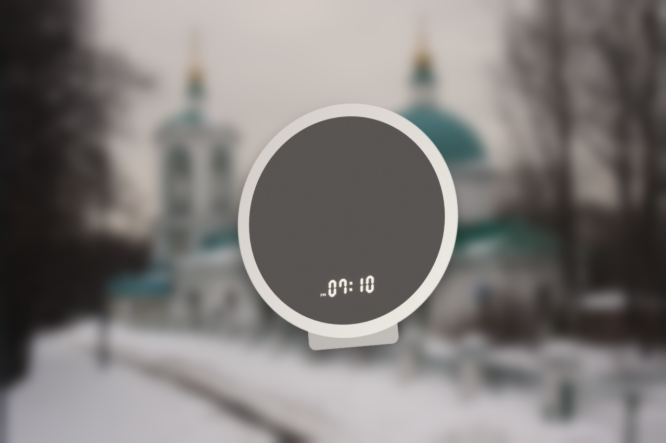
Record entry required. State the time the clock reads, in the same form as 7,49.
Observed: 7,10
